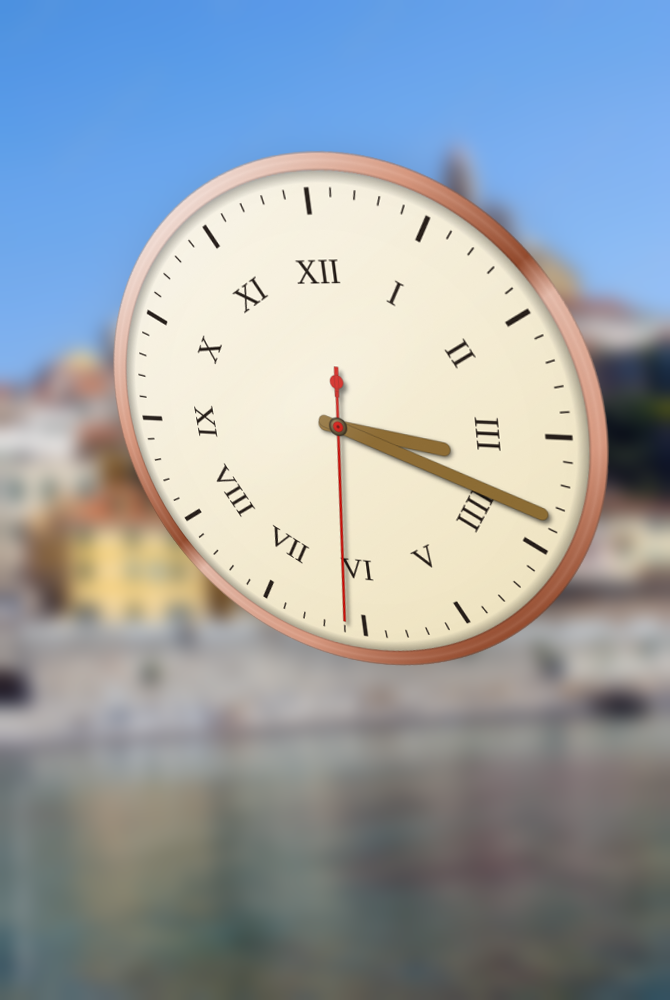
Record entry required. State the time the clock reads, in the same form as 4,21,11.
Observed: 3,18,31
